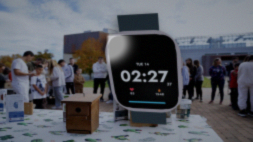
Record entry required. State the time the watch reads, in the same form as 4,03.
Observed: 2,27
